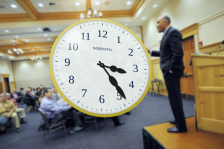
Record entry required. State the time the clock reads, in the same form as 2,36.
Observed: 3,24
